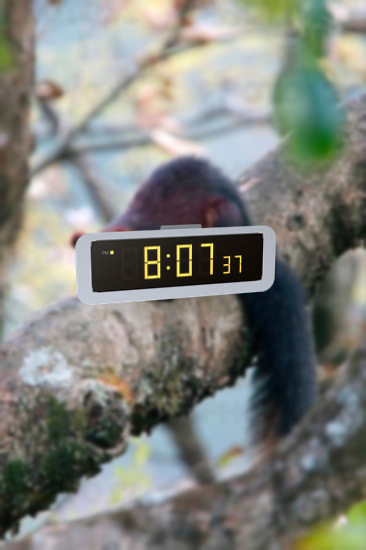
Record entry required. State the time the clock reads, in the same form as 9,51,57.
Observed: 8,07,37
